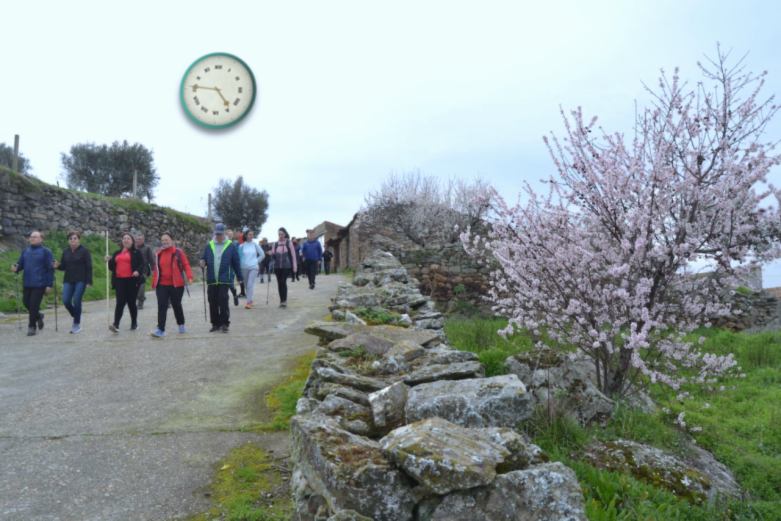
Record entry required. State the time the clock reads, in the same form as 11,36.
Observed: 4,46
